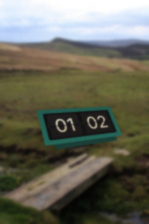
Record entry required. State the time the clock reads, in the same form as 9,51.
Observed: 1,02
